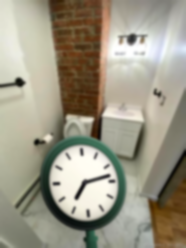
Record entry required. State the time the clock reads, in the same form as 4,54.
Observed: 7,13
